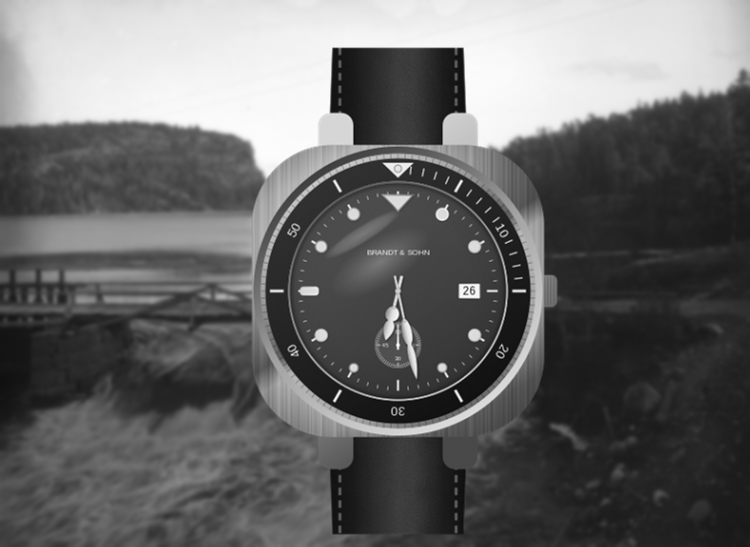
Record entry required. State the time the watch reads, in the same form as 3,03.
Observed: 6,28
